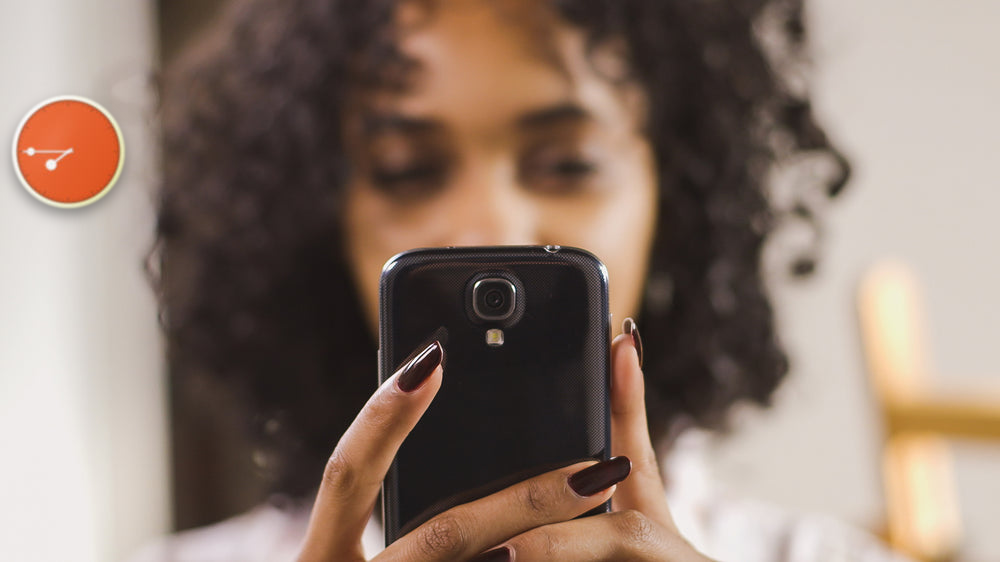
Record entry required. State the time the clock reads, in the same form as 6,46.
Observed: 7,45
